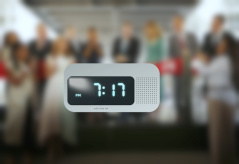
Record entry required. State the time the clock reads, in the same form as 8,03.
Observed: 7,17
